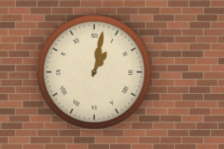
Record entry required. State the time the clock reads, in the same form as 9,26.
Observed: 1,02
